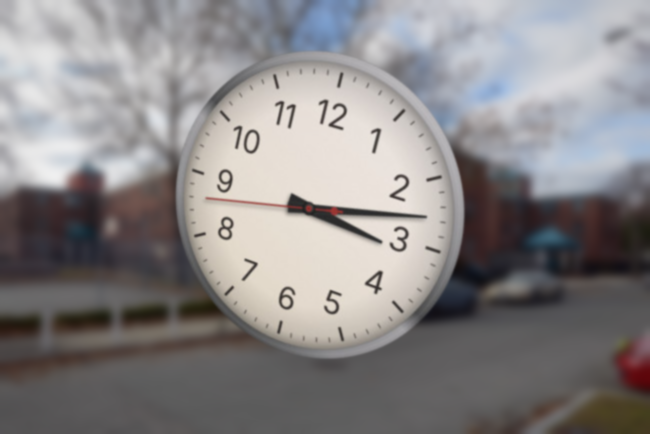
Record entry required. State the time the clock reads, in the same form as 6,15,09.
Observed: 3,12,43
